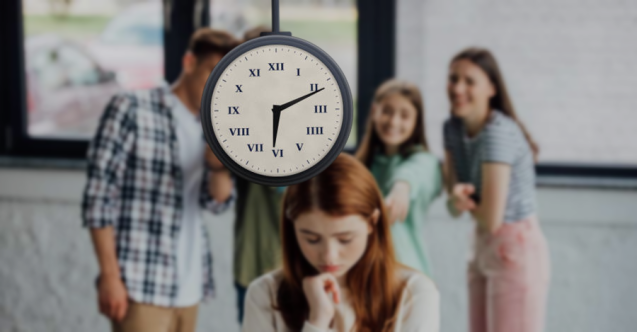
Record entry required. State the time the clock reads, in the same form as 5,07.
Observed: 6,11
